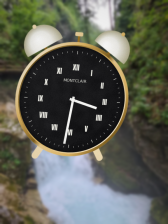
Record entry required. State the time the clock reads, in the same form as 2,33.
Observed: 3,31
